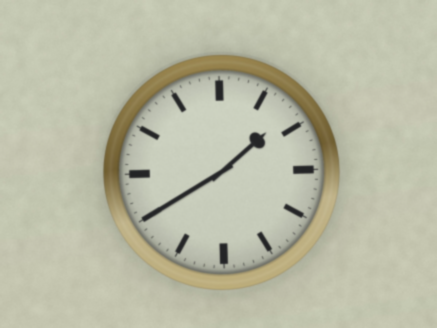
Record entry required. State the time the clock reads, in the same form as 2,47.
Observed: 1,40
